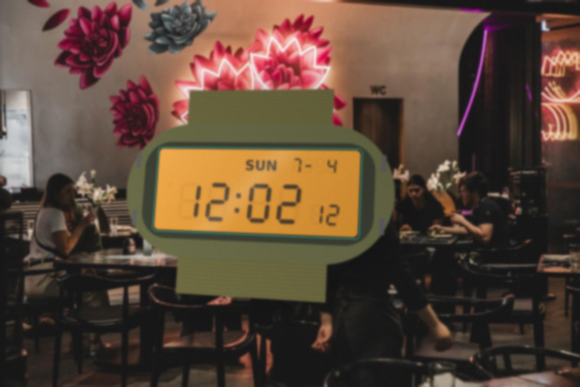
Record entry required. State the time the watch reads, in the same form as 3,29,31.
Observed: 12,02,12
